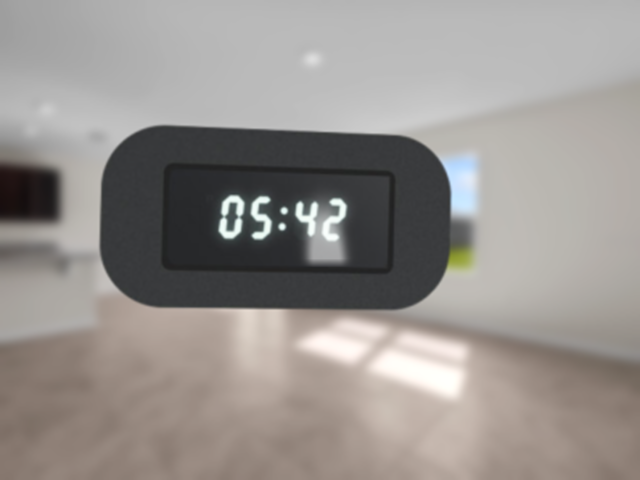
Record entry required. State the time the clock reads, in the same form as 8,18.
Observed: 5,42
